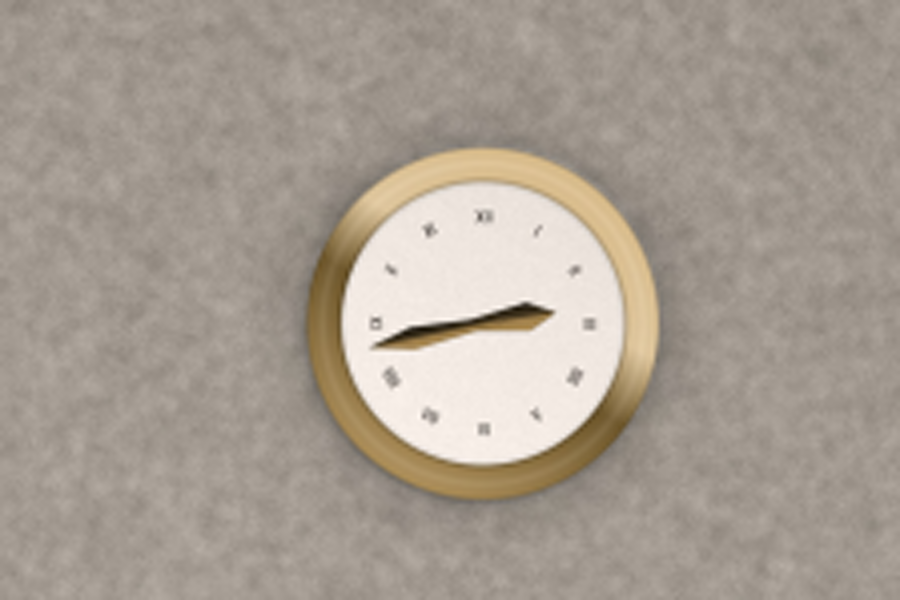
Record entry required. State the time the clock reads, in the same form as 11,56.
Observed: 2,43
